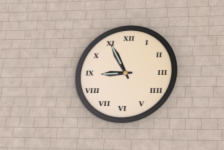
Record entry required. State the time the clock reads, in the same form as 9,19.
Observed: 8,55
